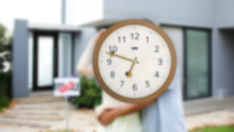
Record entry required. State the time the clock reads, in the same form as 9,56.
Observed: 6,48
